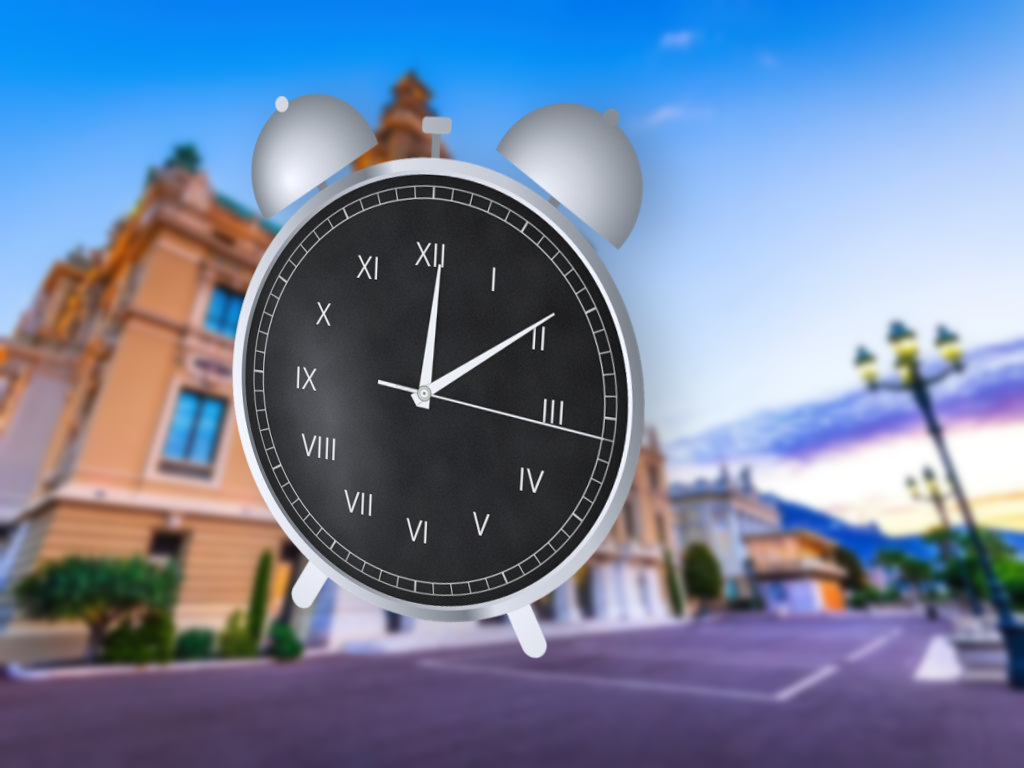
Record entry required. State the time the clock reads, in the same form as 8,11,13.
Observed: 12,09,16
